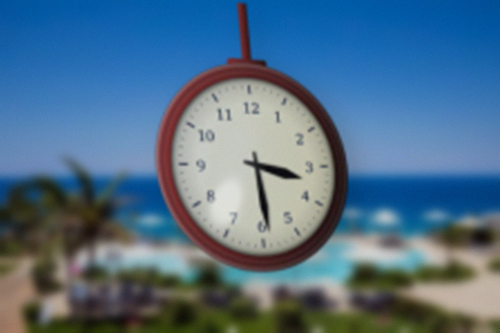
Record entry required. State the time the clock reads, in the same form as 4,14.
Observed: 3,29
